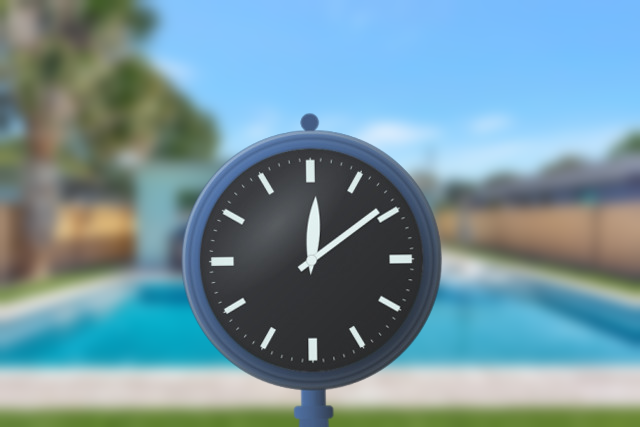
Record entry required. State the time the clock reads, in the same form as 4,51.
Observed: 12,09
